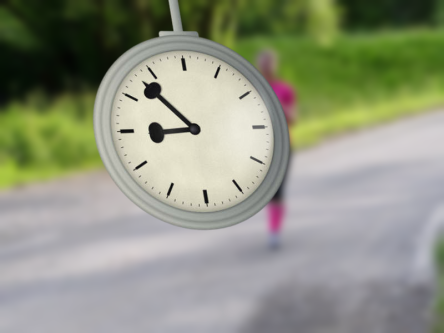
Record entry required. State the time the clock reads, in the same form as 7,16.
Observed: 8,53
